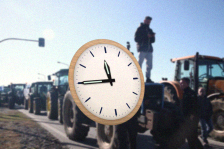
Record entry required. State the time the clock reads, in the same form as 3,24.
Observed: 11,45
